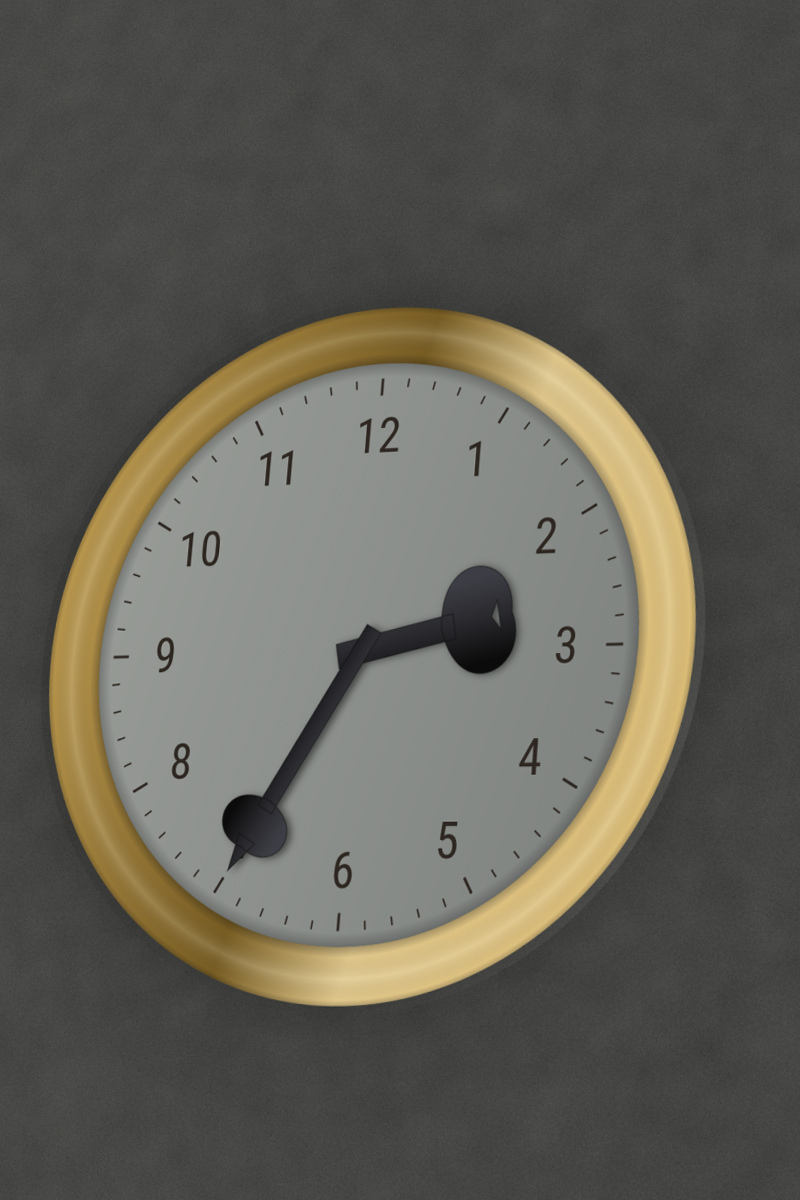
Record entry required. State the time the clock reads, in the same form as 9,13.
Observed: 2,35
